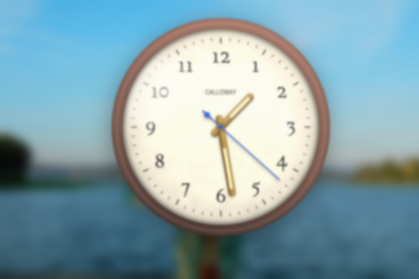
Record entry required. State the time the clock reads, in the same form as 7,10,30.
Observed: 1,28,22
